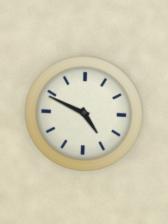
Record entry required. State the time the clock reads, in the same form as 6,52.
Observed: 4,49
